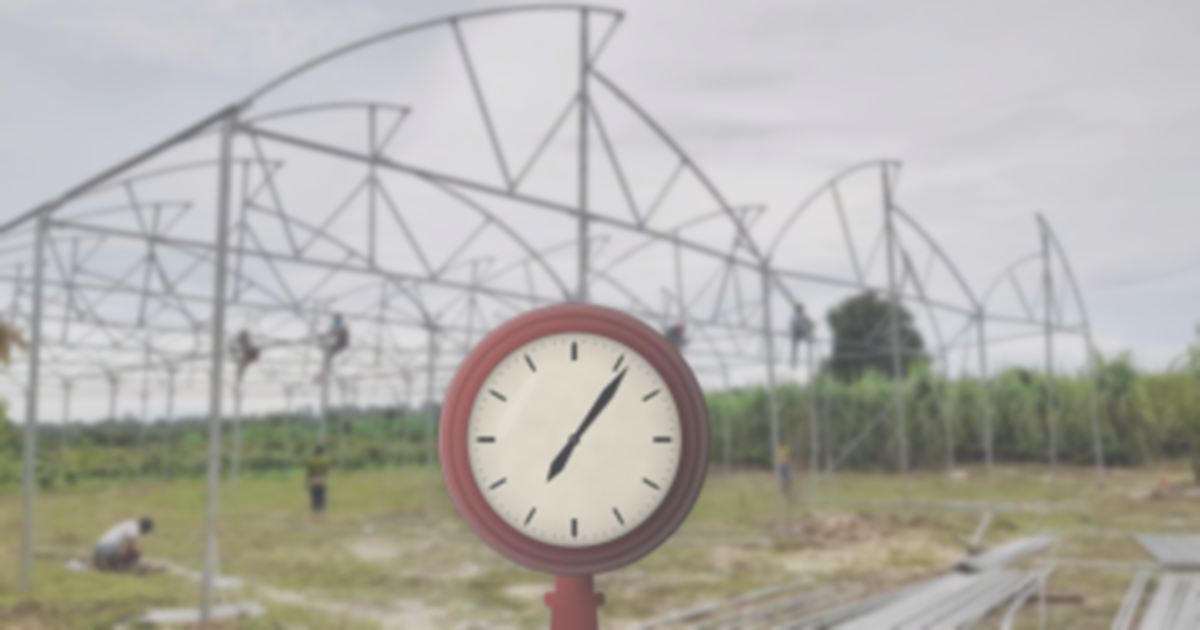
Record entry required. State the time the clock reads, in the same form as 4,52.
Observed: 7,06
